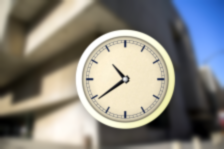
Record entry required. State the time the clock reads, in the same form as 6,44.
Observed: 10,39
